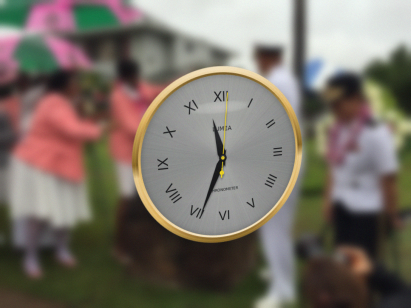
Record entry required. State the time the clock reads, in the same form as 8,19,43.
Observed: 11,34,01
